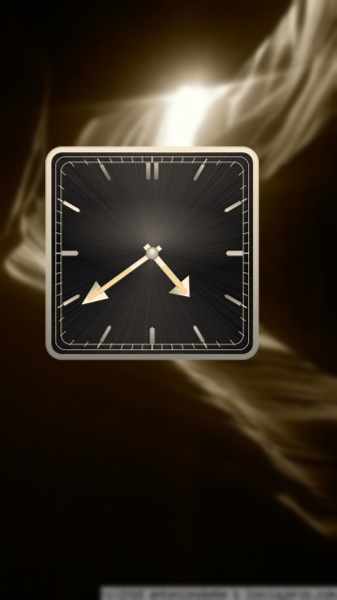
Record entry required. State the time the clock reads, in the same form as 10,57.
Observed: 4,39
